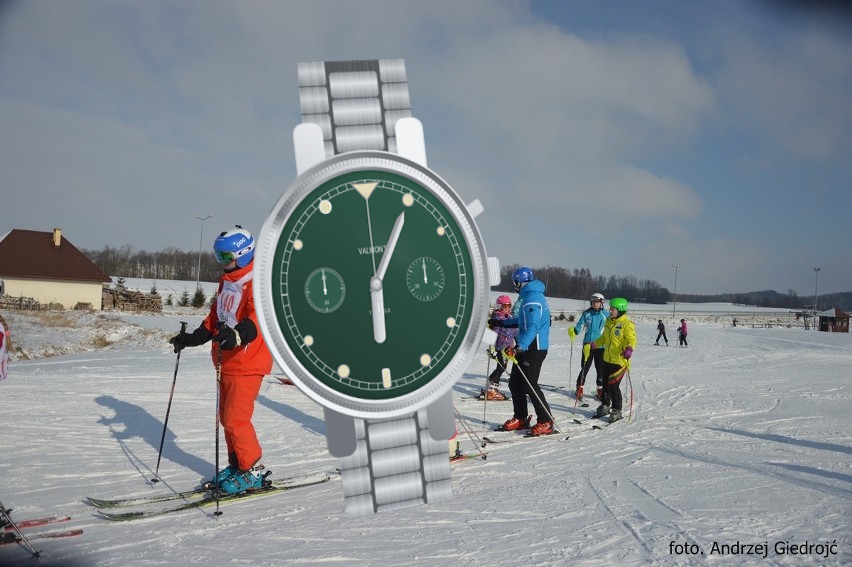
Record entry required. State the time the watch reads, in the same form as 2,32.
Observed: 6,05
